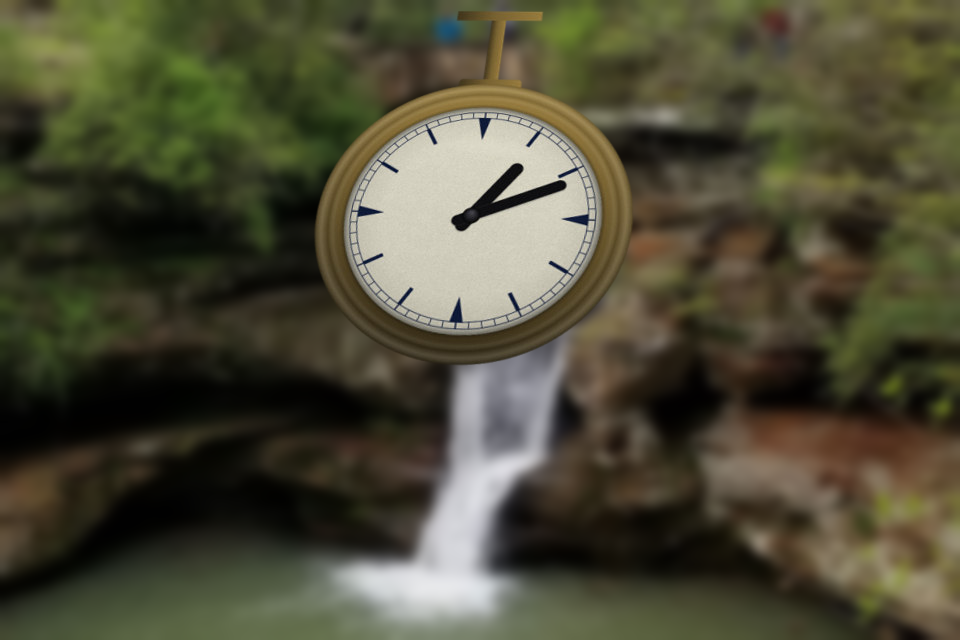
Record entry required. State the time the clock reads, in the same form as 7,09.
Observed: 1,11
